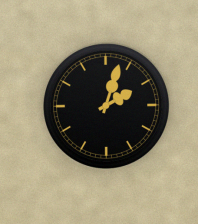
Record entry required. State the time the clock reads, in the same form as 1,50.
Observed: 2,03
